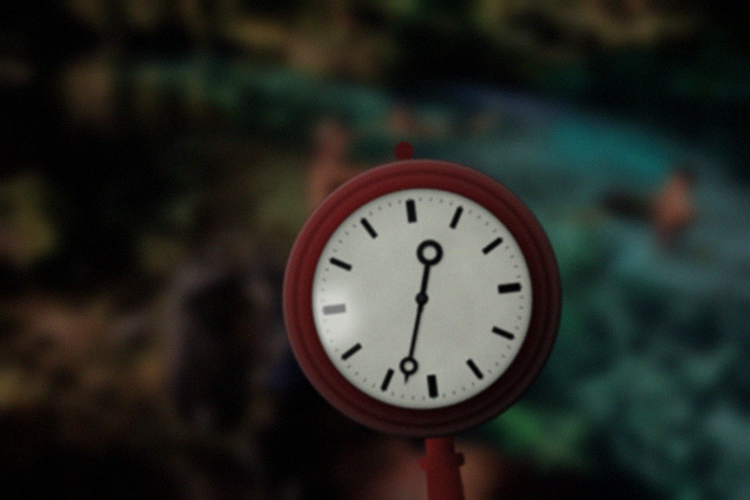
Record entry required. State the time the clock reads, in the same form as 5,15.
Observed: 12,33
